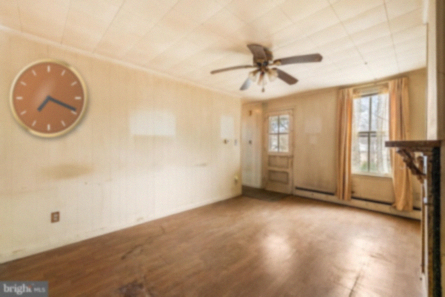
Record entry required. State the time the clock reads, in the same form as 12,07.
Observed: 7,19
